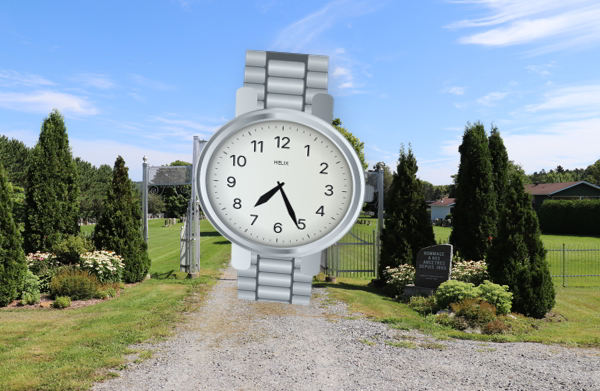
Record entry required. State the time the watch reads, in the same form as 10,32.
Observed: 7,26
